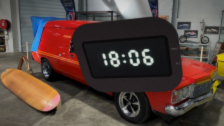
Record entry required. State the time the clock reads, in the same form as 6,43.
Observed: 18,06
